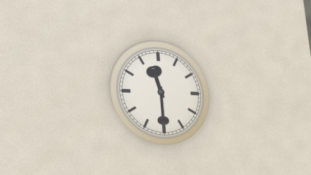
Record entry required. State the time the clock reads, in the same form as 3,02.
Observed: 11,30
